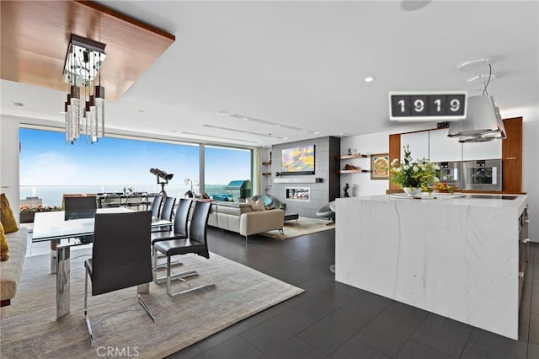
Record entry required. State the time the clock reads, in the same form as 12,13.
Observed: 19,19
